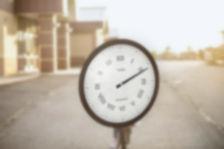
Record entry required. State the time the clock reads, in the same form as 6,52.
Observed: 2,11
